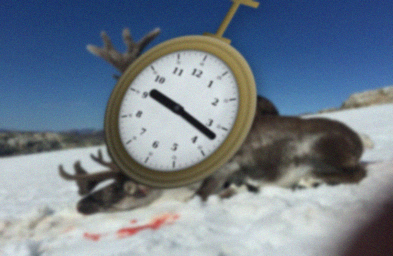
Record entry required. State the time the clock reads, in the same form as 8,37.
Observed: 9,17
